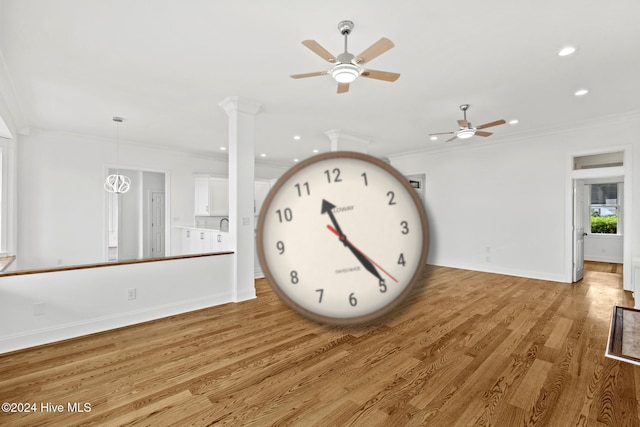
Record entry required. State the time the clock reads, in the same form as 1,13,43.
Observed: 11,24,23
